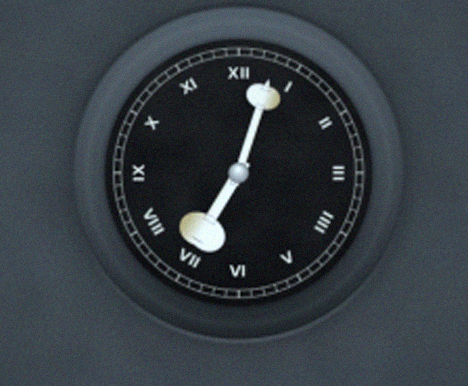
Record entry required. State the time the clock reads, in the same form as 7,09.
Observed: 7,03
